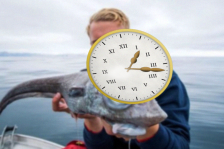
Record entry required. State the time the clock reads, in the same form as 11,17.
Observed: 1,17
